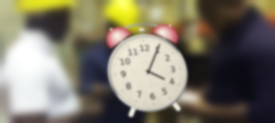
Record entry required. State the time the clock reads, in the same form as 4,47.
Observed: 4,05
